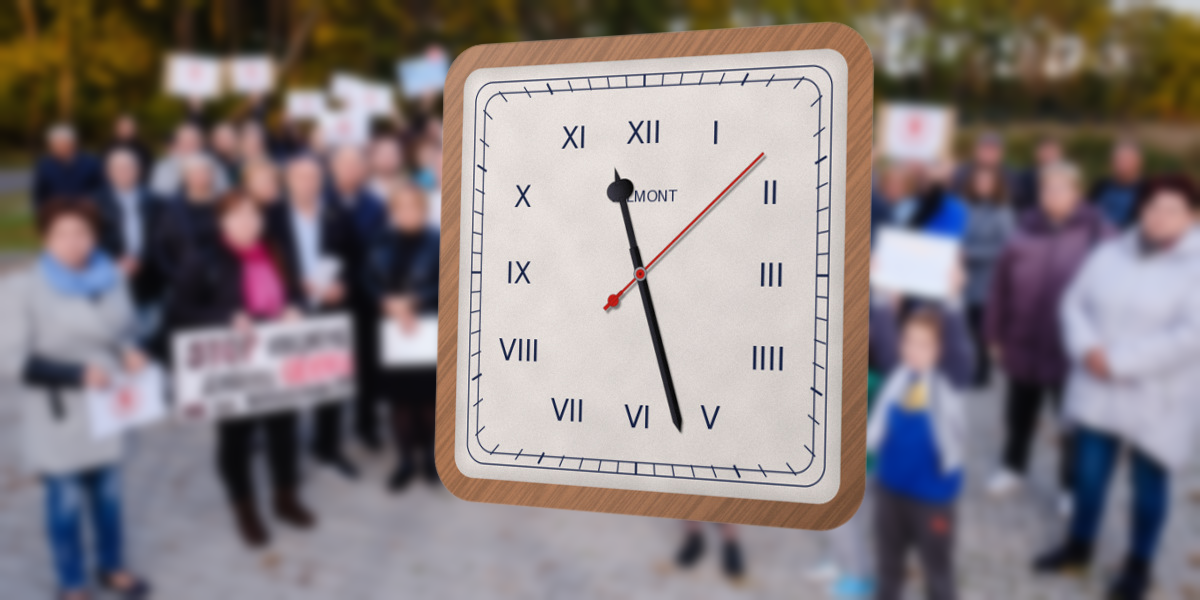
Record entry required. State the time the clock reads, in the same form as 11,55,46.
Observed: 11,27,08
